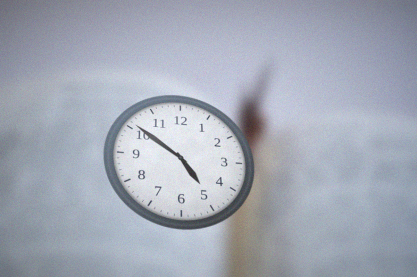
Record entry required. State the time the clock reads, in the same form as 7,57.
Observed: 4,51
